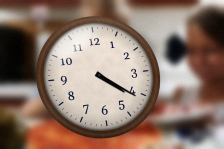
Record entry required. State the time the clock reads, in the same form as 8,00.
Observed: 4,21
